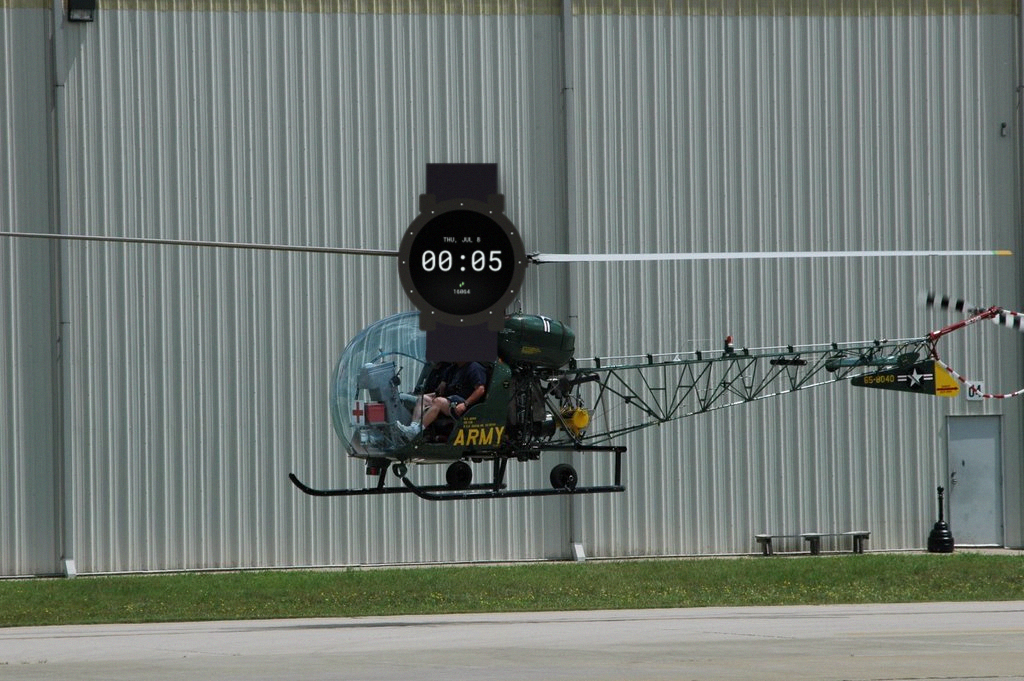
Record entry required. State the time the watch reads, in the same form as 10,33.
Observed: 0,05
